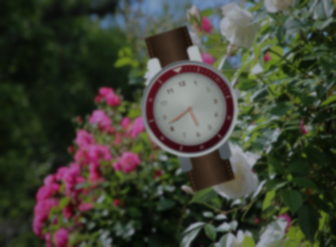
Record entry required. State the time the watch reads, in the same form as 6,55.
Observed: 5,42
